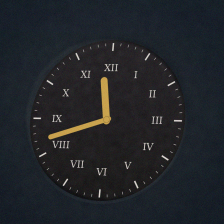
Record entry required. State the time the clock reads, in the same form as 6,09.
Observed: 11,42
